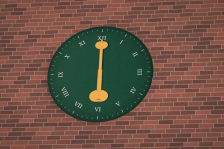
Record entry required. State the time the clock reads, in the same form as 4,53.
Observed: 6,00
